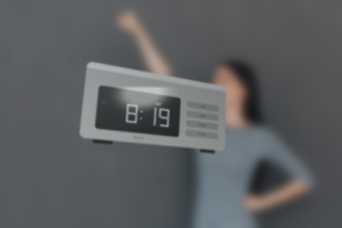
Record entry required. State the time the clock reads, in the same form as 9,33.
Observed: 8,19
